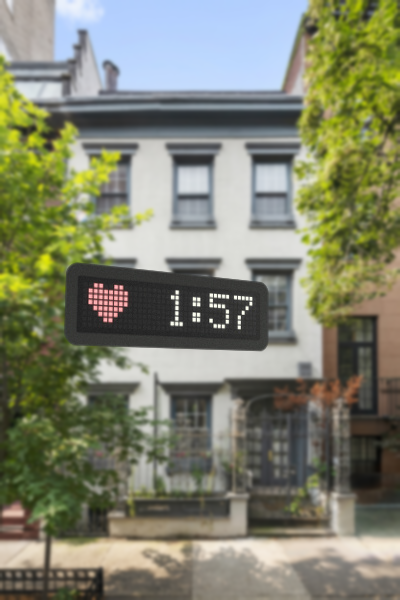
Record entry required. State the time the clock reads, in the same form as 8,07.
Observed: 1,57
